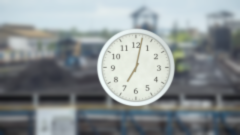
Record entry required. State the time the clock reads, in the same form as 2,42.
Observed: 7,02
